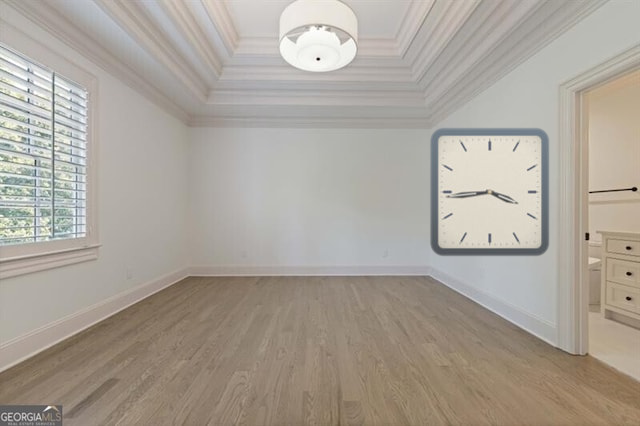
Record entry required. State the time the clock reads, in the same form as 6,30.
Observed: 3,44
